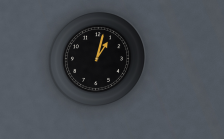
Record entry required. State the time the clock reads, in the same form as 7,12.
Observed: 1,02
